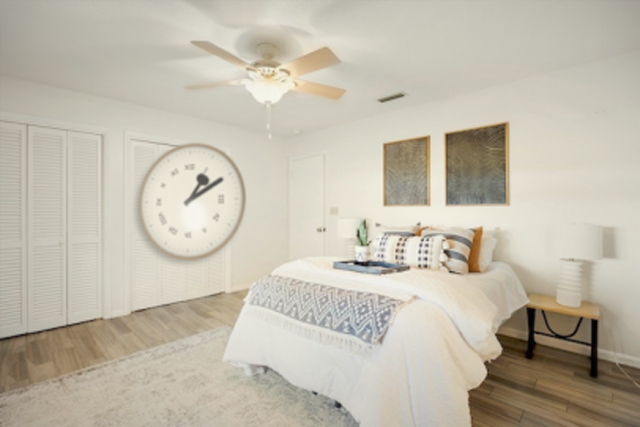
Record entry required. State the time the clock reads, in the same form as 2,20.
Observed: 1,10
